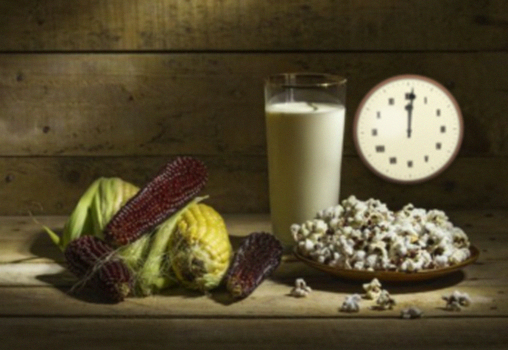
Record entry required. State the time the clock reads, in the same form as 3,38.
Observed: 12,01
